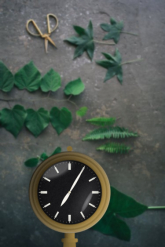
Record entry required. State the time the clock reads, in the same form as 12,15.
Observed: 7,05
